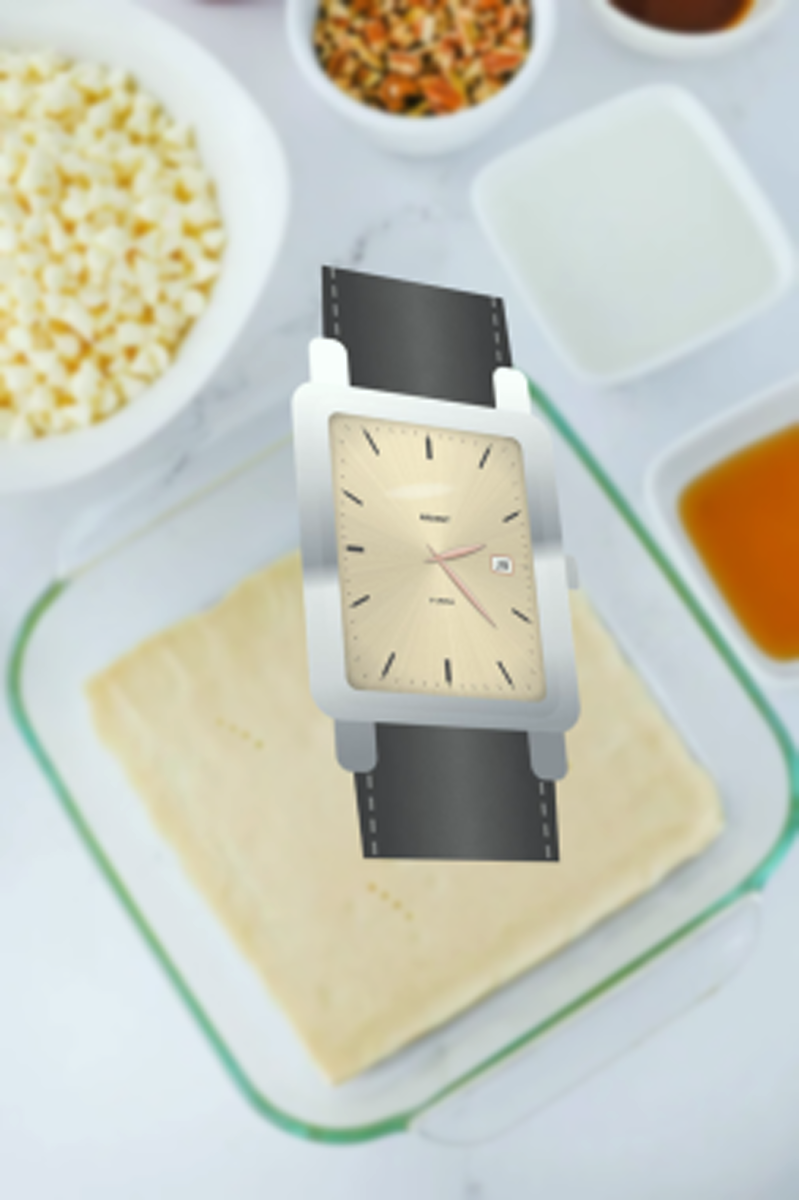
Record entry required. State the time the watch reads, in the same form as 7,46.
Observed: 2,23
